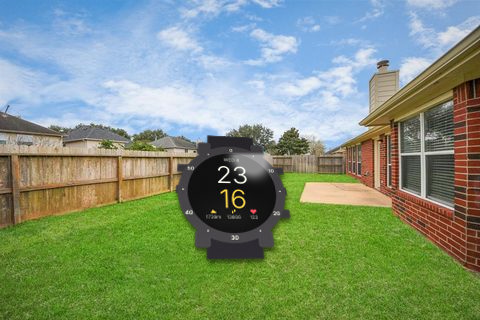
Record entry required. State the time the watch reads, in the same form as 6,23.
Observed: 23,16
